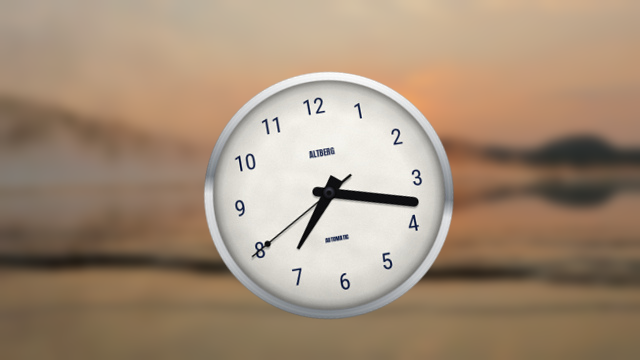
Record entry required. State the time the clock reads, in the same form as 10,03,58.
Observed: 7,17,40
